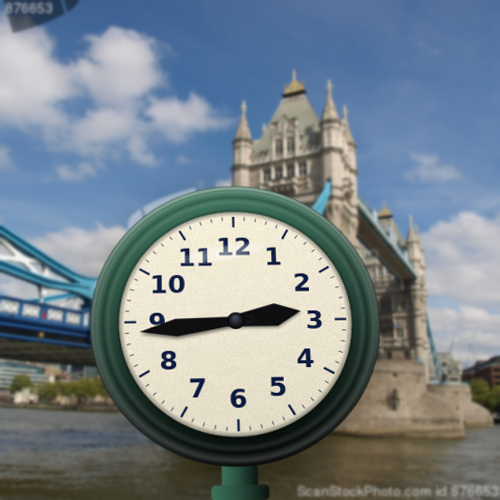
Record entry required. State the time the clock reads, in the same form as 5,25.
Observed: 2,44
